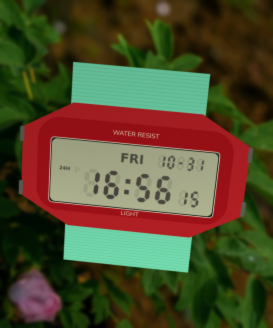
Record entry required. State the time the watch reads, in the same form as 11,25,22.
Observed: 16,56,15
